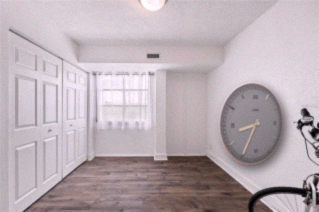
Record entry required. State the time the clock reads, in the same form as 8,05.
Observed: 8,35
